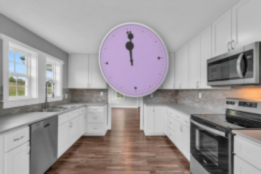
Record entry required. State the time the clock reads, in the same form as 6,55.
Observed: 12,01
